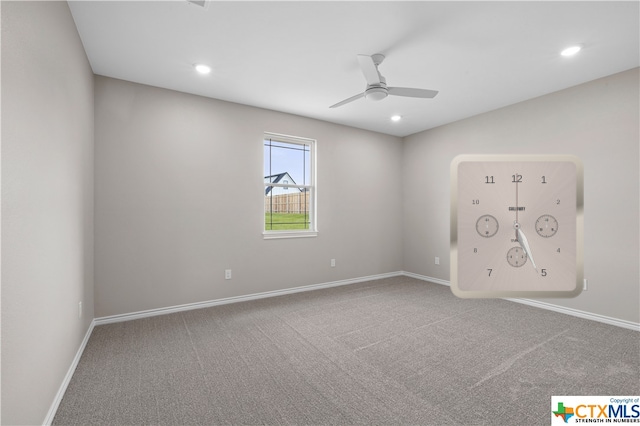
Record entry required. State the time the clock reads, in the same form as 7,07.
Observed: 5,26
